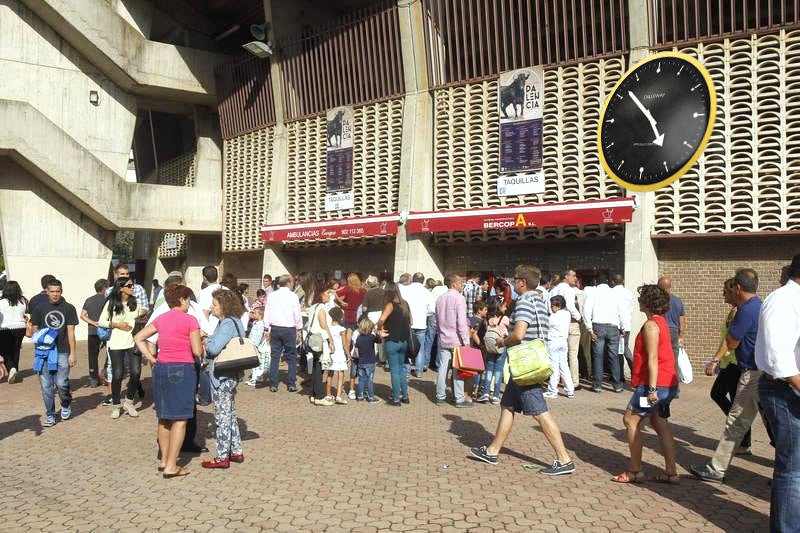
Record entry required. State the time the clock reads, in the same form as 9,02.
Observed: 4,52
